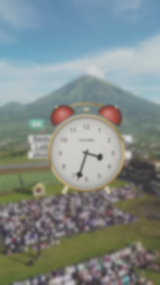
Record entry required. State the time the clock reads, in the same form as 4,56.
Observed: 3,33
